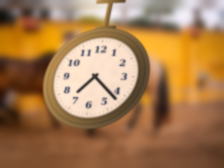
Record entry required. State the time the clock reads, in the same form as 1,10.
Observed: 7,22
